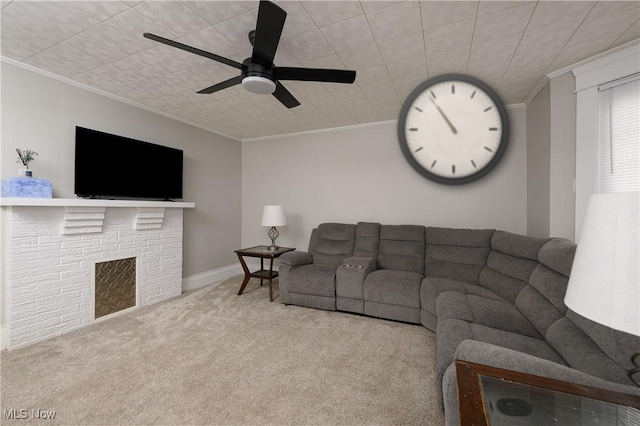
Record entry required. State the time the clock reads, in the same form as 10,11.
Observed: 10,54
